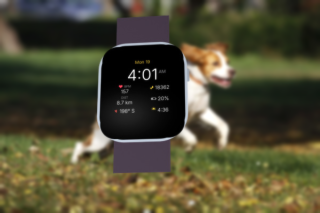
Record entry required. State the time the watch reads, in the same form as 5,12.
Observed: 4,01
